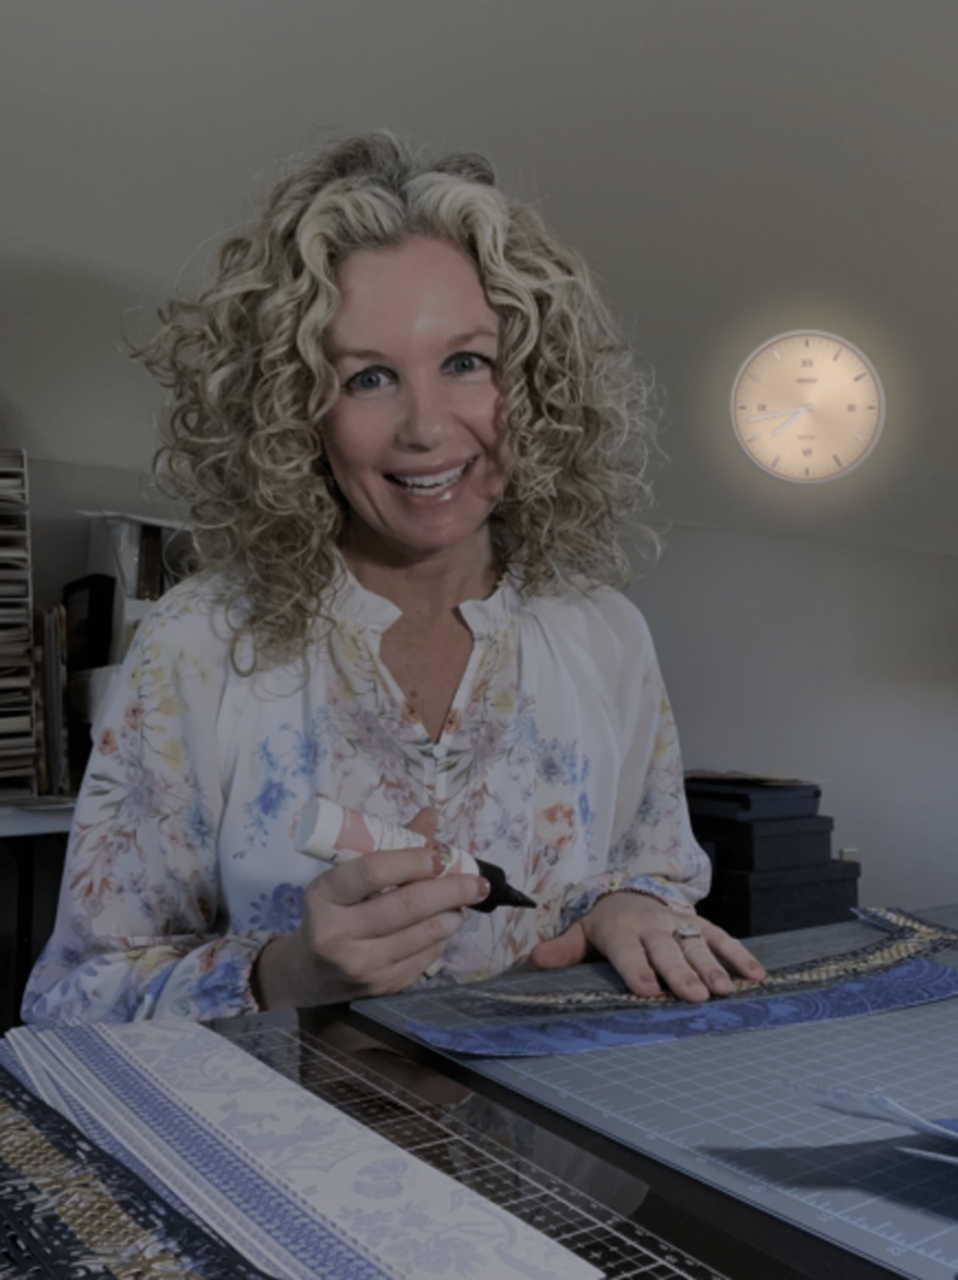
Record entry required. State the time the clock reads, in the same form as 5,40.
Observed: 7,43
